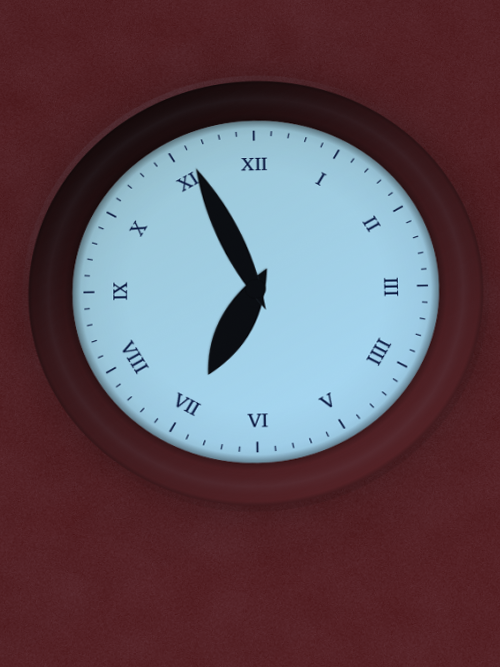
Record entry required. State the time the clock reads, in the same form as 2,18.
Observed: 6,56
